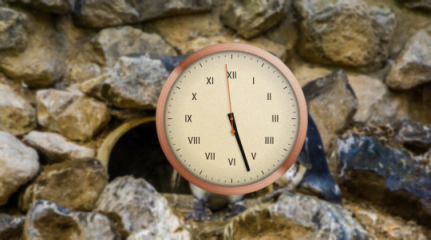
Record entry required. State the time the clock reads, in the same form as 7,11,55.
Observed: 5,26,59
